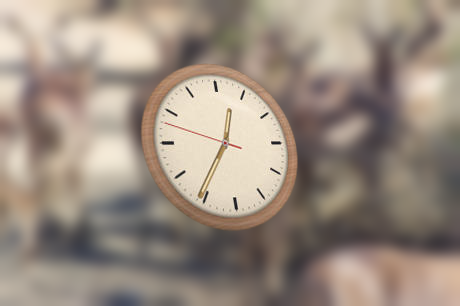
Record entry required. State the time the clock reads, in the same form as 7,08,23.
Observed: 12,35,48
